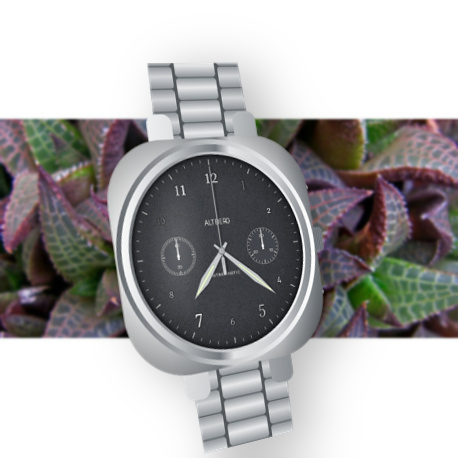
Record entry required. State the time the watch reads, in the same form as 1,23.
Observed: 7,22
